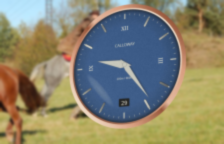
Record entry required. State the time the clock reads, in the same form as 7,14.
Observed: 9,24
